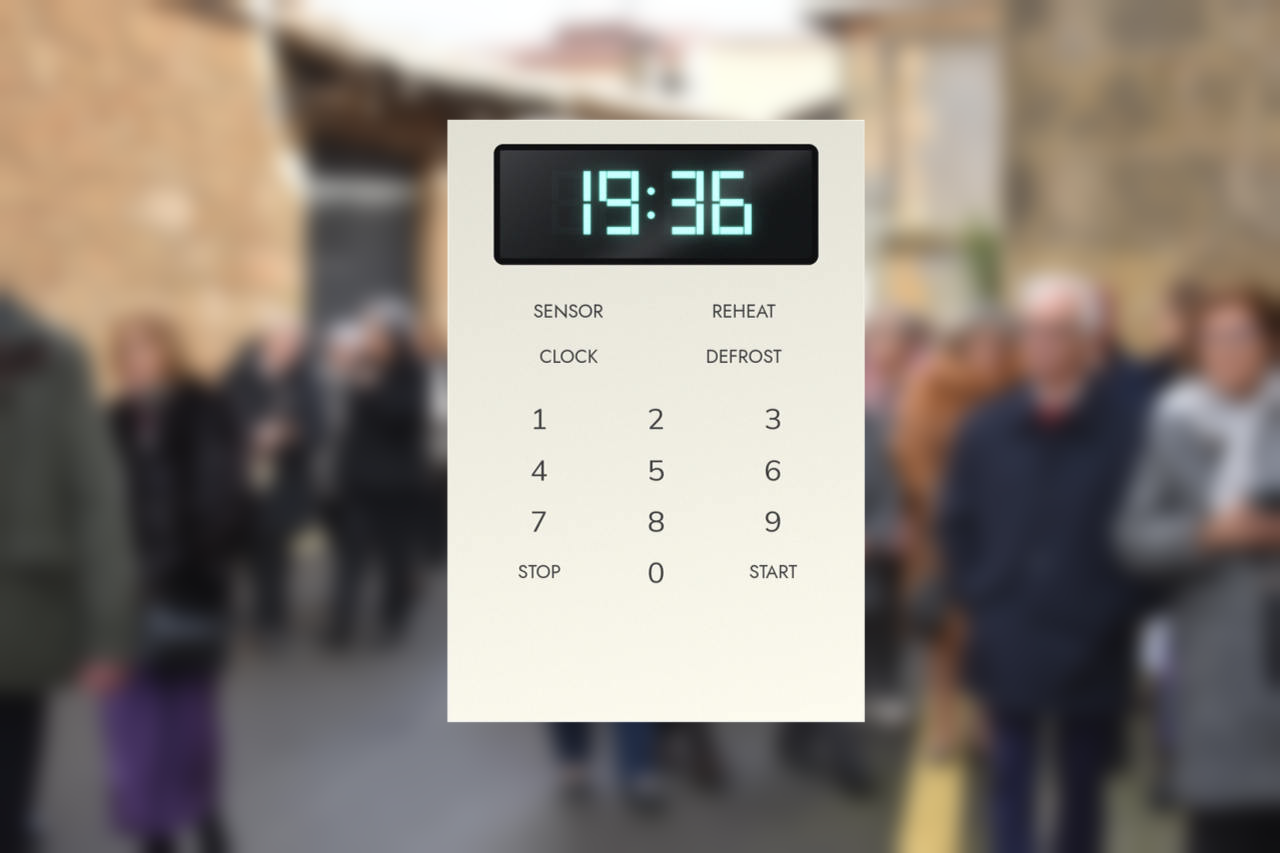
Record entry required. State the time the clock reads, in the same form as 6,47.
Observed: 19,36
